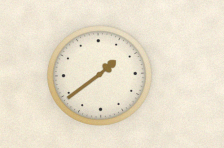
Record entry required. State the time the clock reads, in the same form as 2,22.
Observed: 1,39
